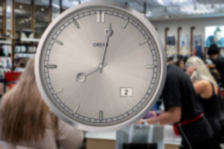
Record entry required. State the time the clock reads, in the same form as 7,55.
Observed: 8,02
